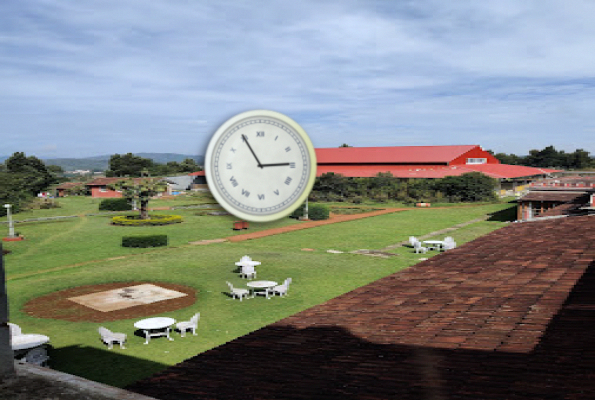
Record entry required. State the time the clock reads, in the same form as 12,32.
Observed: 2,55
